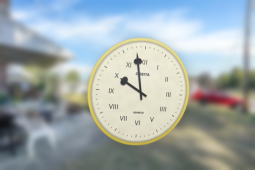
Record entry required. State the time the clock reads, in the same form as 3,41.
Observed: 9,58
